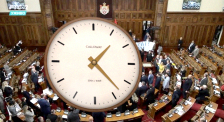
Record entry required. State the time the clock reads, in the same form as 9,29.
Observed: 1,23
